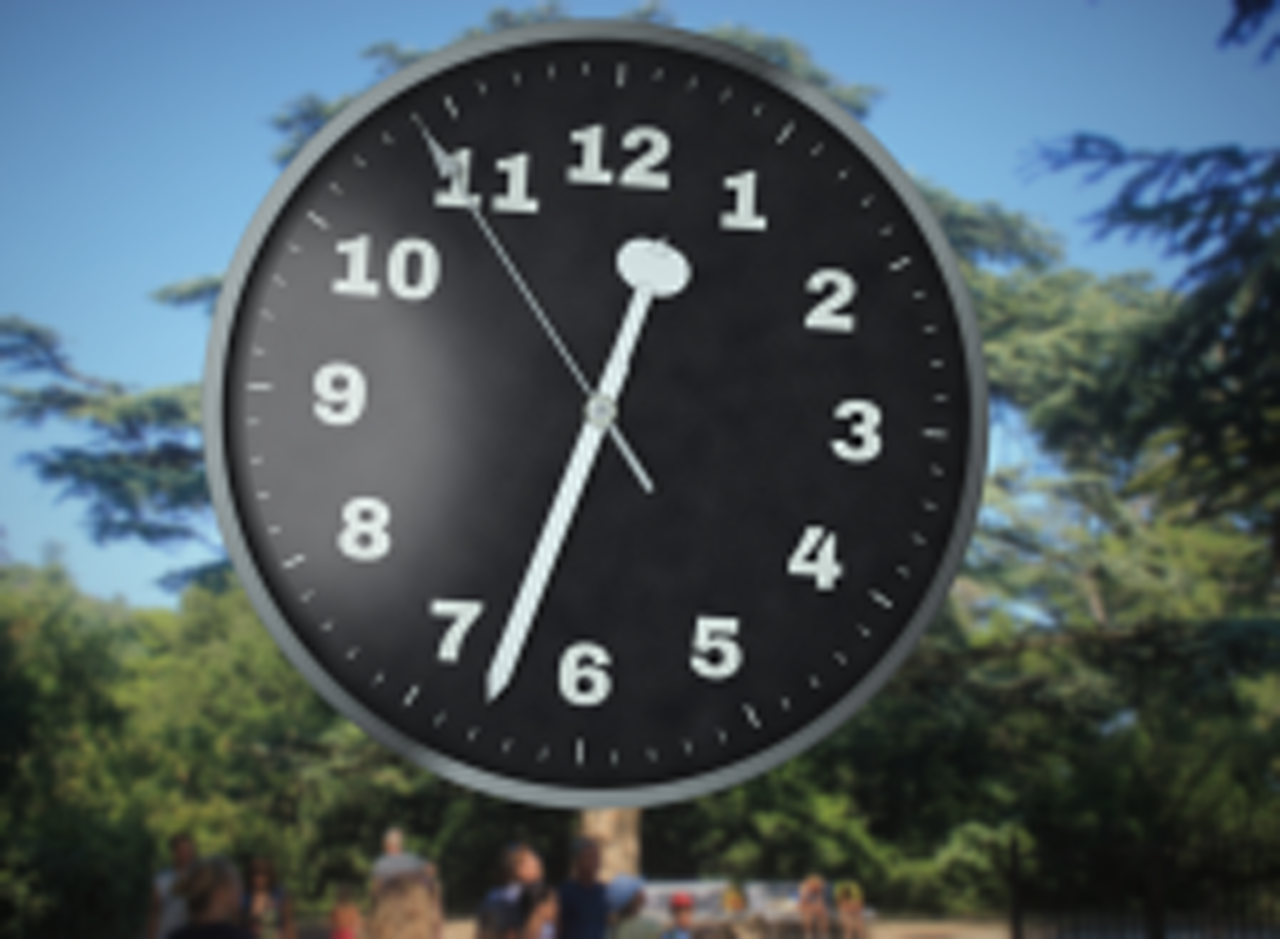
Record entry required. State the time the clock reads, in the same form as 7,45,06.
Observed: 12,32,54
